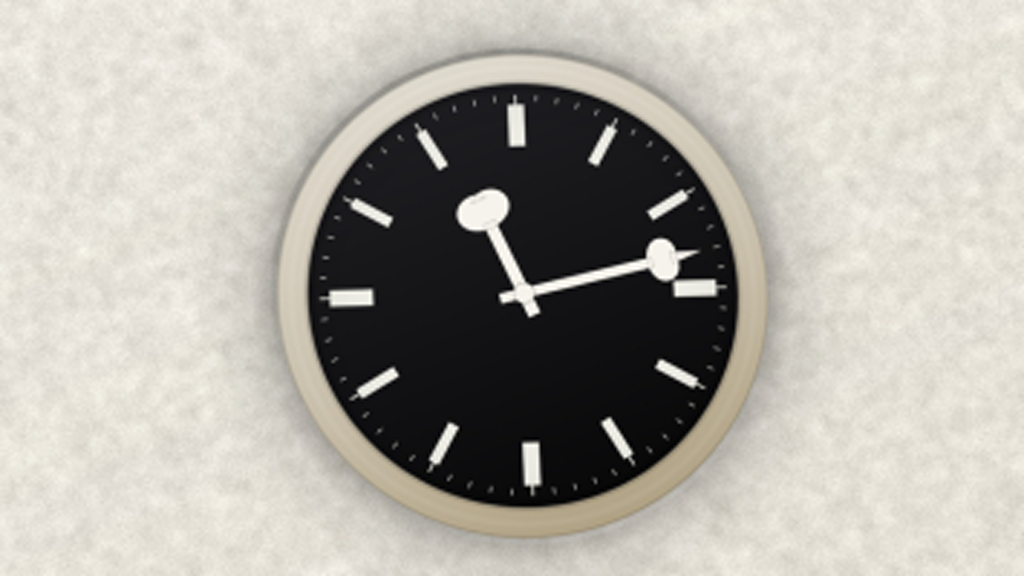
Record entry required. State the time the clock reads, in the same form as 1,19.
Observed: 11,13
